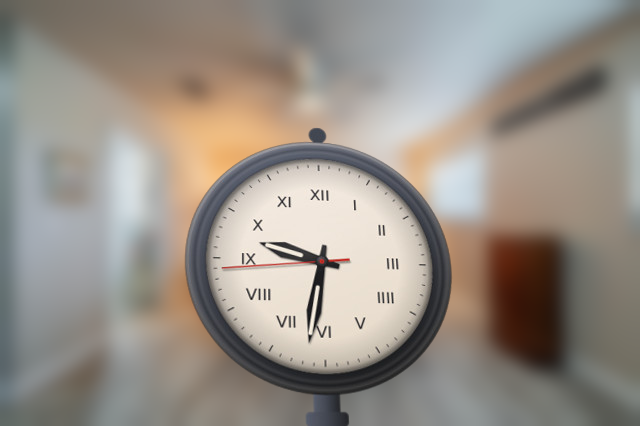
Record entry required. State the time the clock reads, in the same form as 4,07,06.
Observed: 9,31,44
